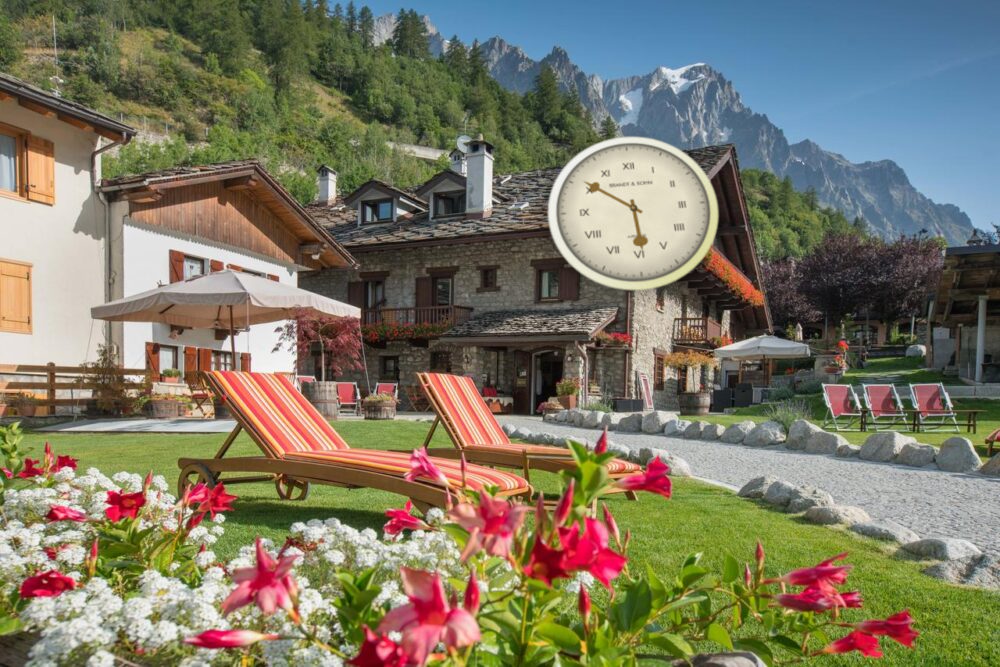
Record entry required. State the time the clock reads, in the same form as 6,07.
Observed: 5,51
